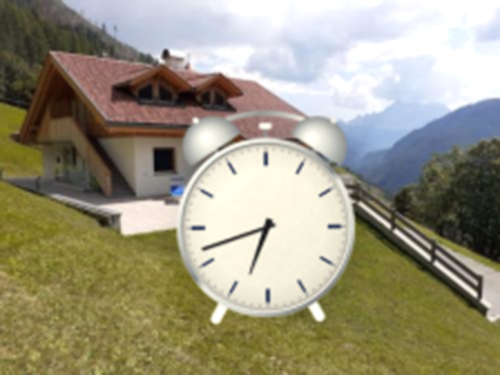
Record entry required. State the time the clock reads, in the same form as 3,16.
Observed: 6,42
